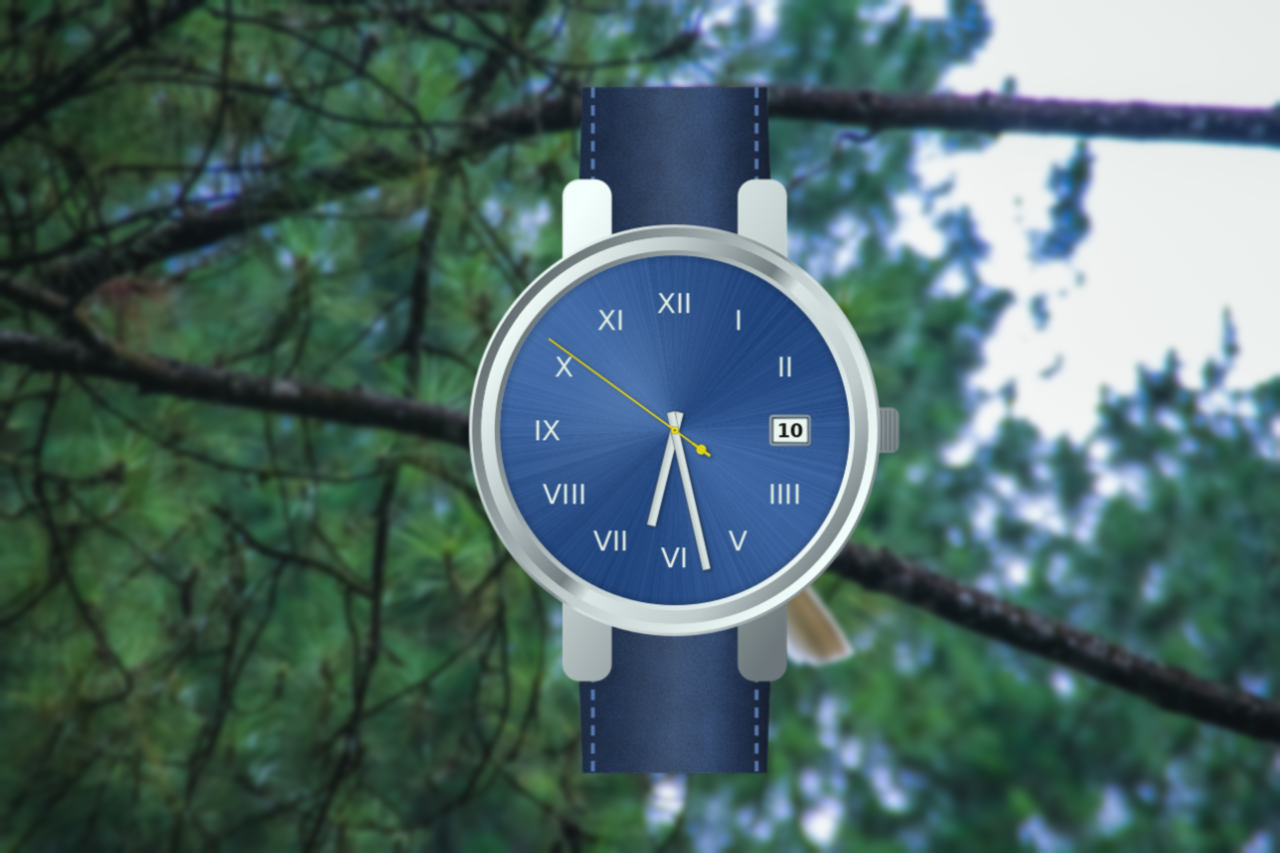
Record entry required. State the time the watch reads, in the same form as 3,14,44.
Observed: 6,27,51
